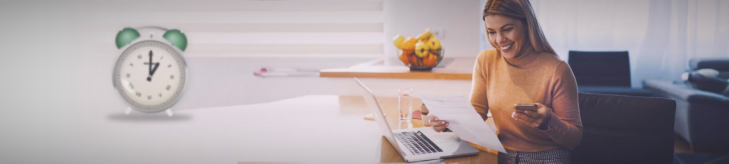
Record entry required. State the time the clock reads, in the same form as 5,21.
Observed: 1,00
